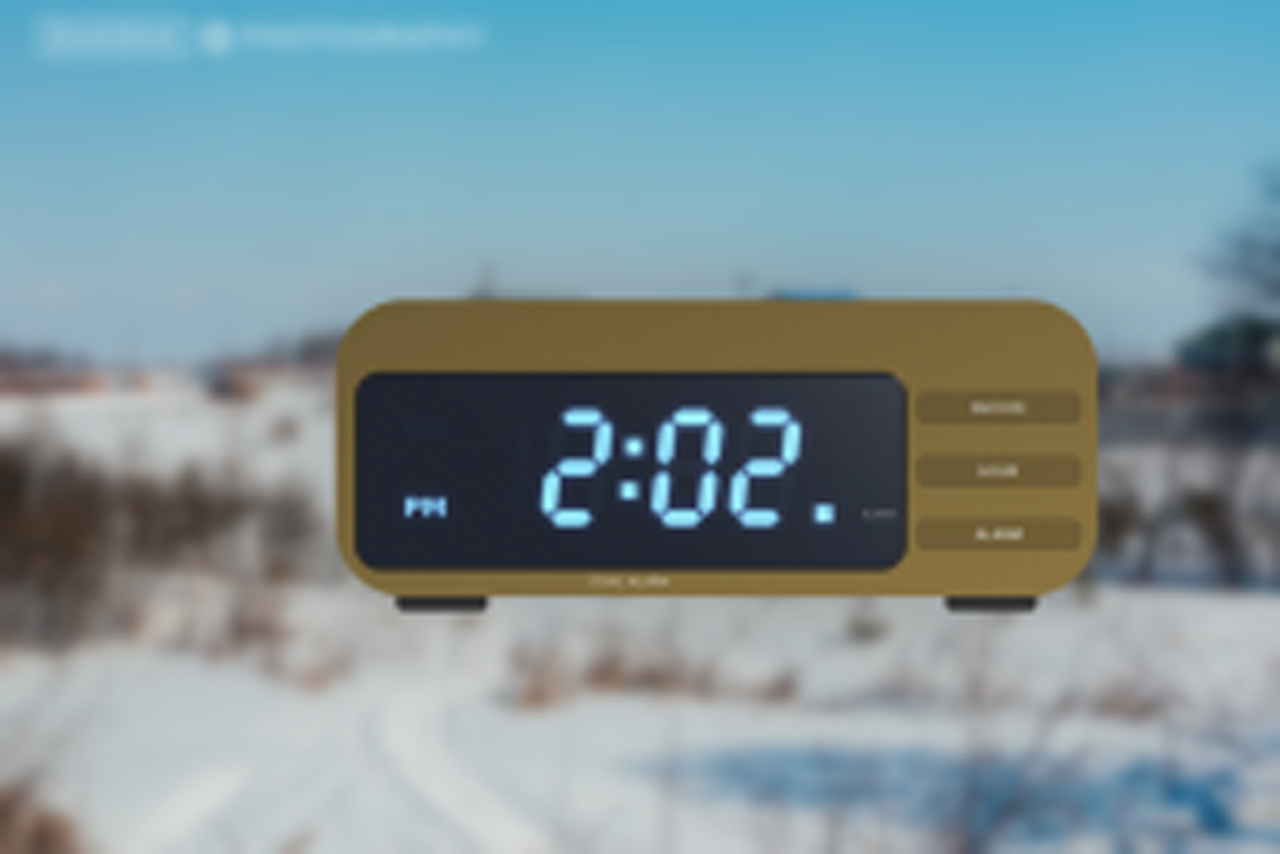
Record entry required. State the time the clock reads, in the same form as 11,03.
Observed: 2,02
